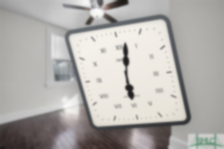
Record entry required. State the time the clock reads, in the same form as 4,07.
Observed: 6,02
